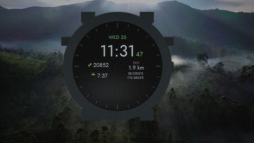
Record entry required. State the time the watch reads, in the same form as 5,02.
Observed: 11,31
